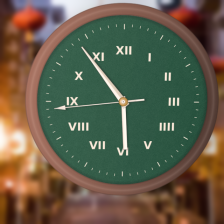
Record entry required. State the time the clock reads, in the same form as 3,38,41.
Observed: 5,53,44
